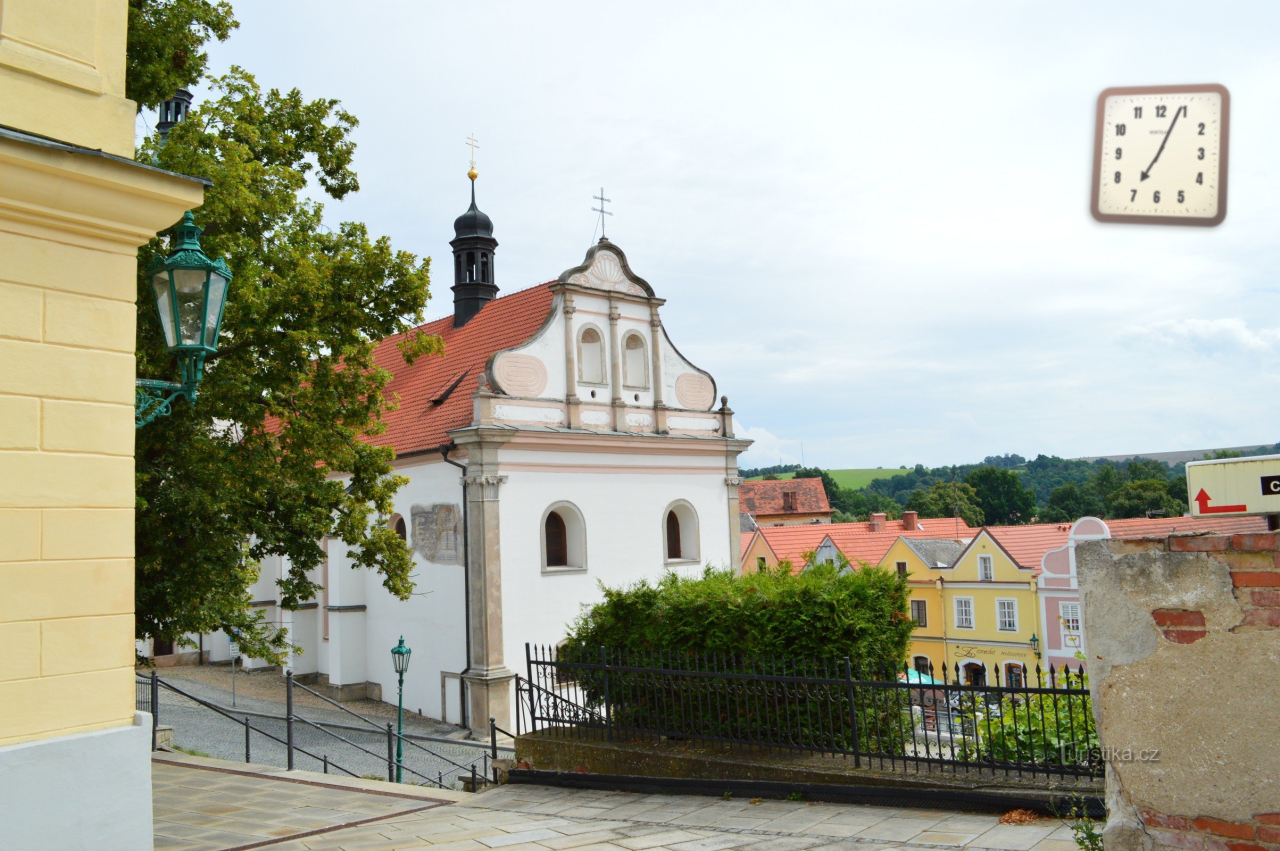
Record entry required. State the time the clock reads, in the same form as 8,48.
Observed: 7,04
